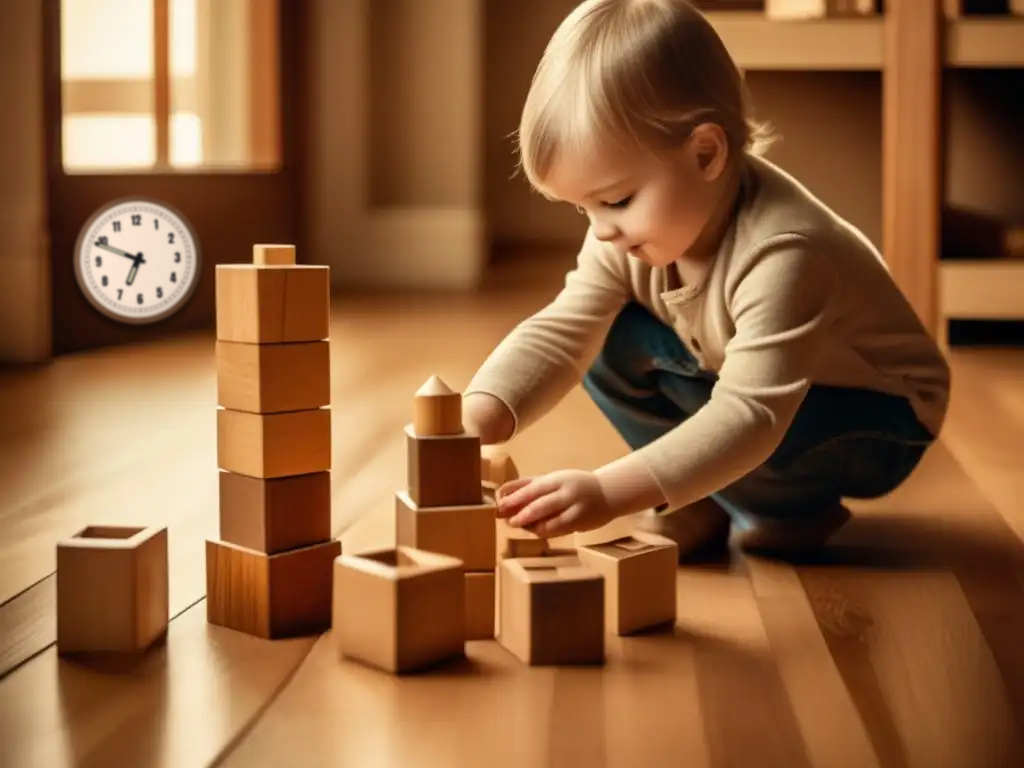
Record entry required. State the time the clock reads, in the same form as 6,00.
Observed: 6,49
